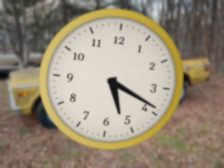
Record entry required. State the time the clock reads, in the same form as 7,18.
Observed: 5,19
